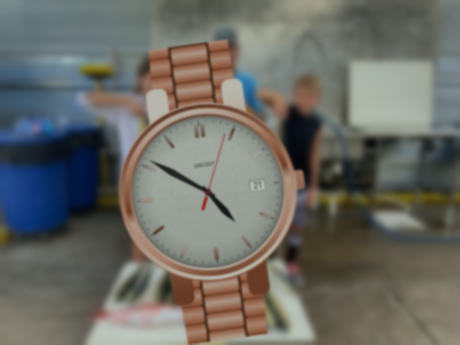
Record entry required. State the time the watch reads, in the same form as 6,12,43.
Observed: 4,51,04
